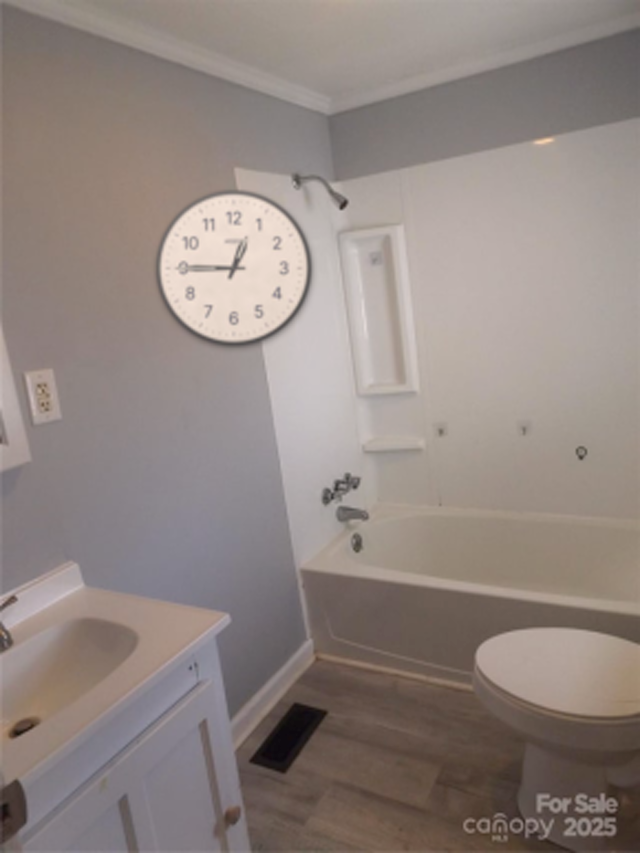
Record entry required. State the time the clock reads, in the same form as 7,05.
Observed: 12,45
